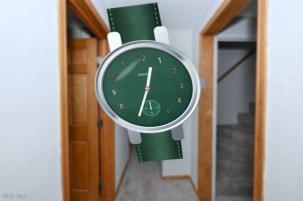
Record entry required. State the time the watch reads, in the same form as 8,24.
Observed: 12,34
